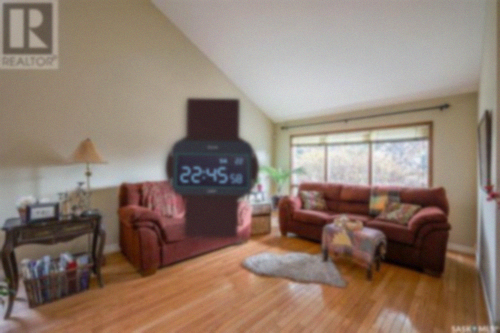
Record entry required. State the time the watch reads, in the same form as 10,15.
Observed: 22,45
